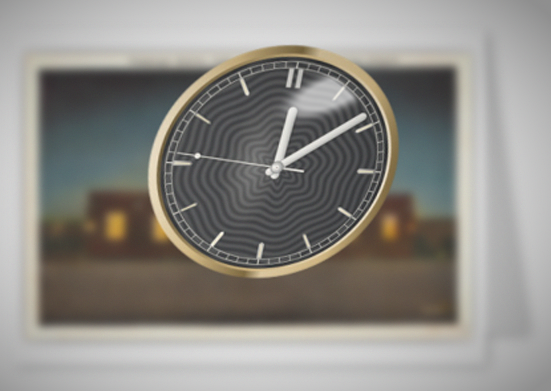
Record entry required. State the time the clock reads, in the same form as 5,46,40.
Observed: 12,08,46
